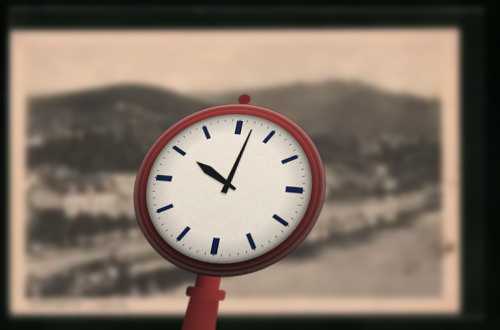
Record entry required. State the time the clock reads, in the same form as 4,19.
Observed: 10,02
